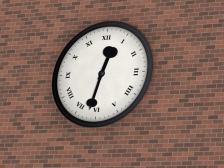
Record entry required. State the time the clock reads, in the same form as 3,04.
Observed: 12,32
